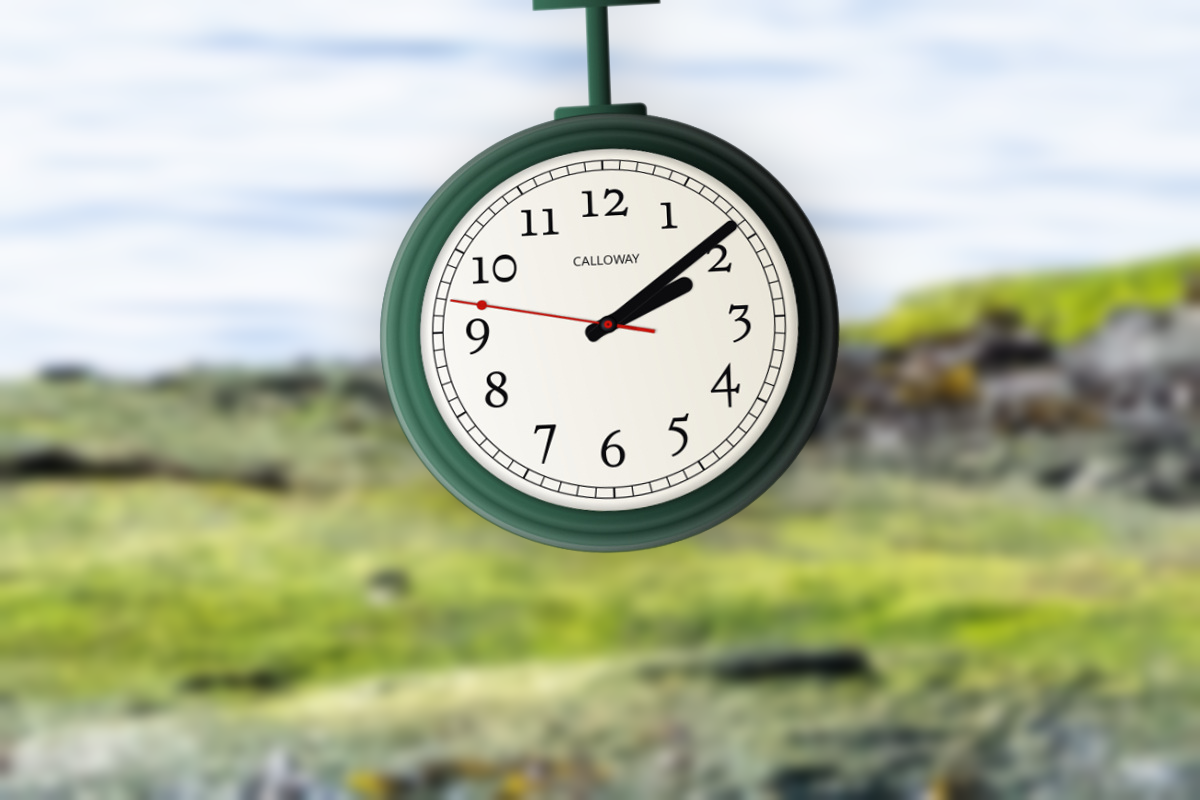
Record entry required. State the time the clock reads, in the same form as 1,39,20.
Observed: 2,08,47
